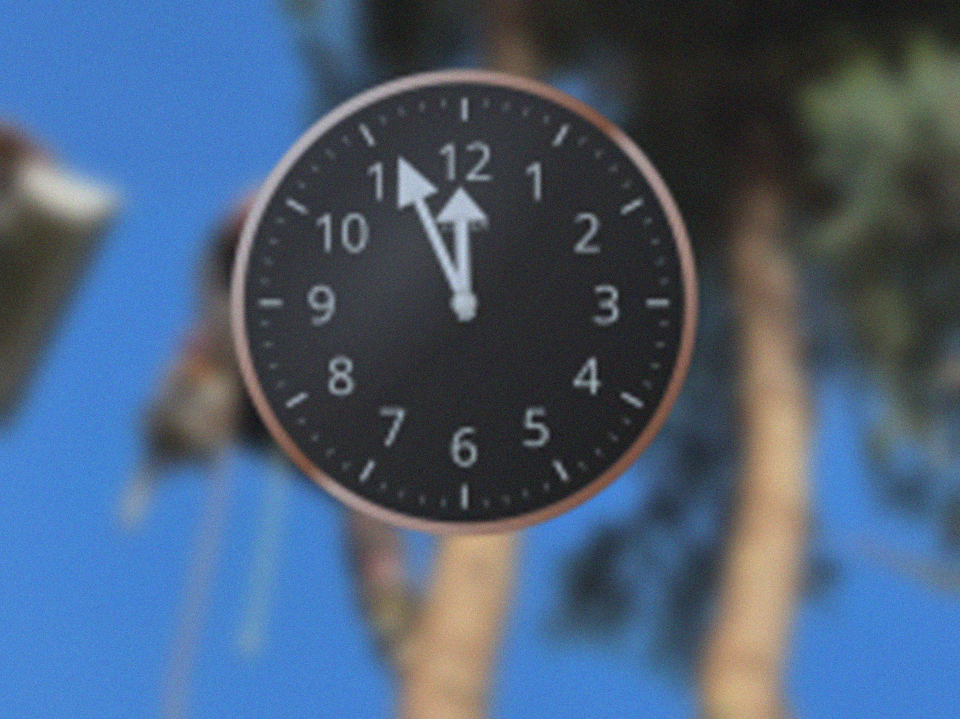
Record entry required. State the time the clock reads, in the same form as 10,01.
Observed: 11,56
